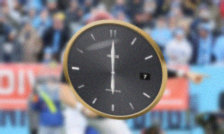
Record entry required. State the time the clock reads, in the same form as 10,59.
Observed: 6,00
